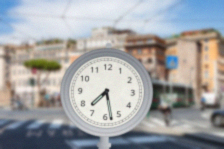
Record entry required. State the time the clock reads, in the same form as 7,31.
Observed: 7,28
